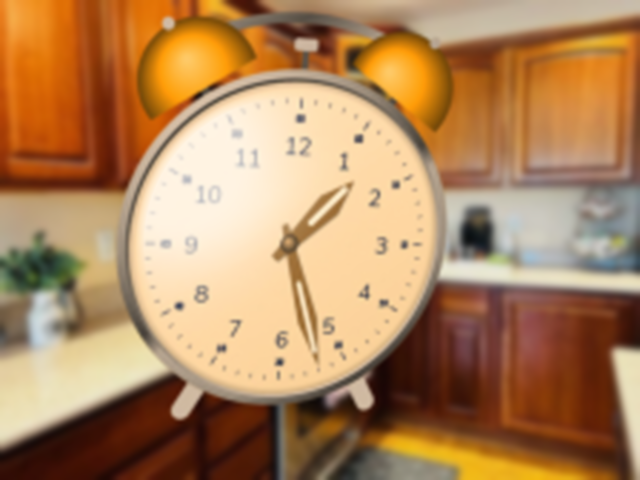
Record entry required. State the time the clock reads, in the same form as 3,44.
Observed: 1,27
